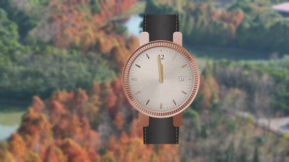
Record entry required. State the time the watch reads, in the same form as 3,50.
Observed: 11,59
